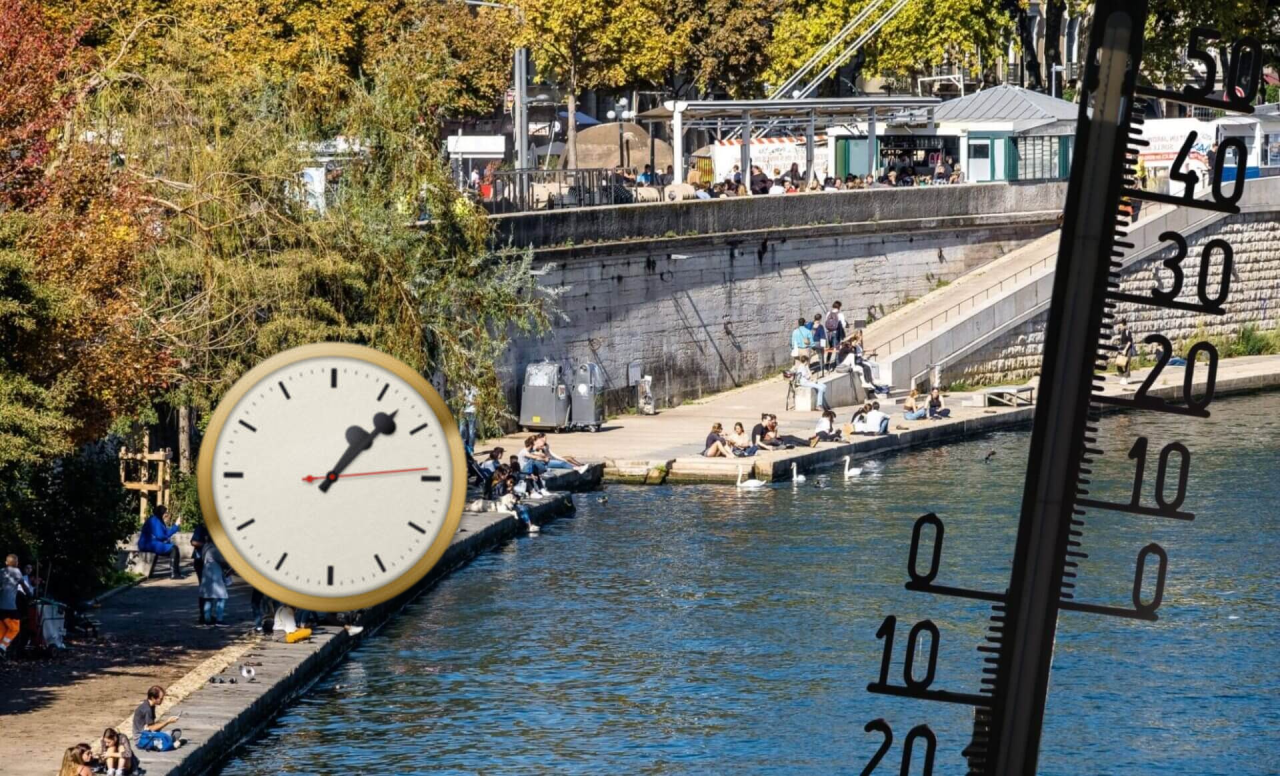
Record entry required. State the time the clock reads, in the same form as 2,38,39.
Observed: 1,07,14
